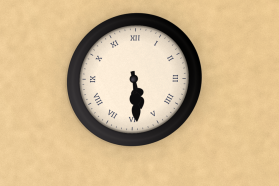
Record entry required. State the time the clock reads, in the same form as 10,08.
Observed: 5,29
